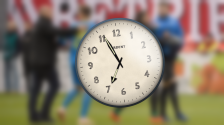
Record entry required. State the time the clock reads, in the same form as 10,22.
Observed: 6,56
